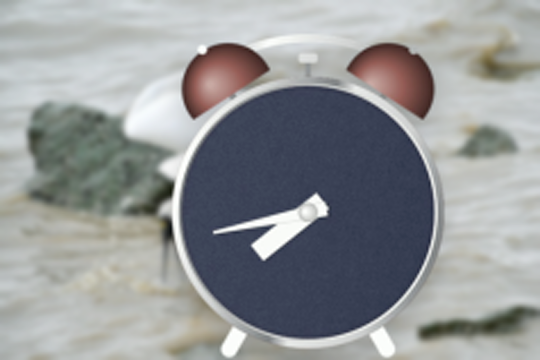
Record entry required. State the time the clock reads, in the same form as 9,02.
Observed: 7,43
